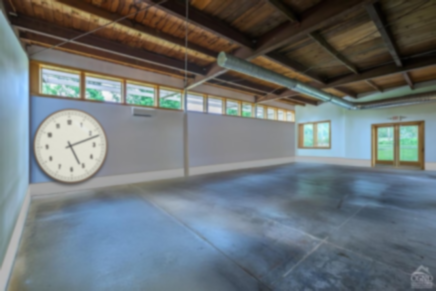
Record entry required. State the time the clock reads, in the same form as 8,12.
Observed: 5,12
